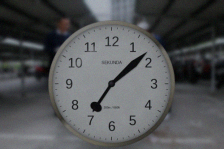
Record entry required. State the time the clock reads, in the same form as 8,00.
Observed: 7,08
